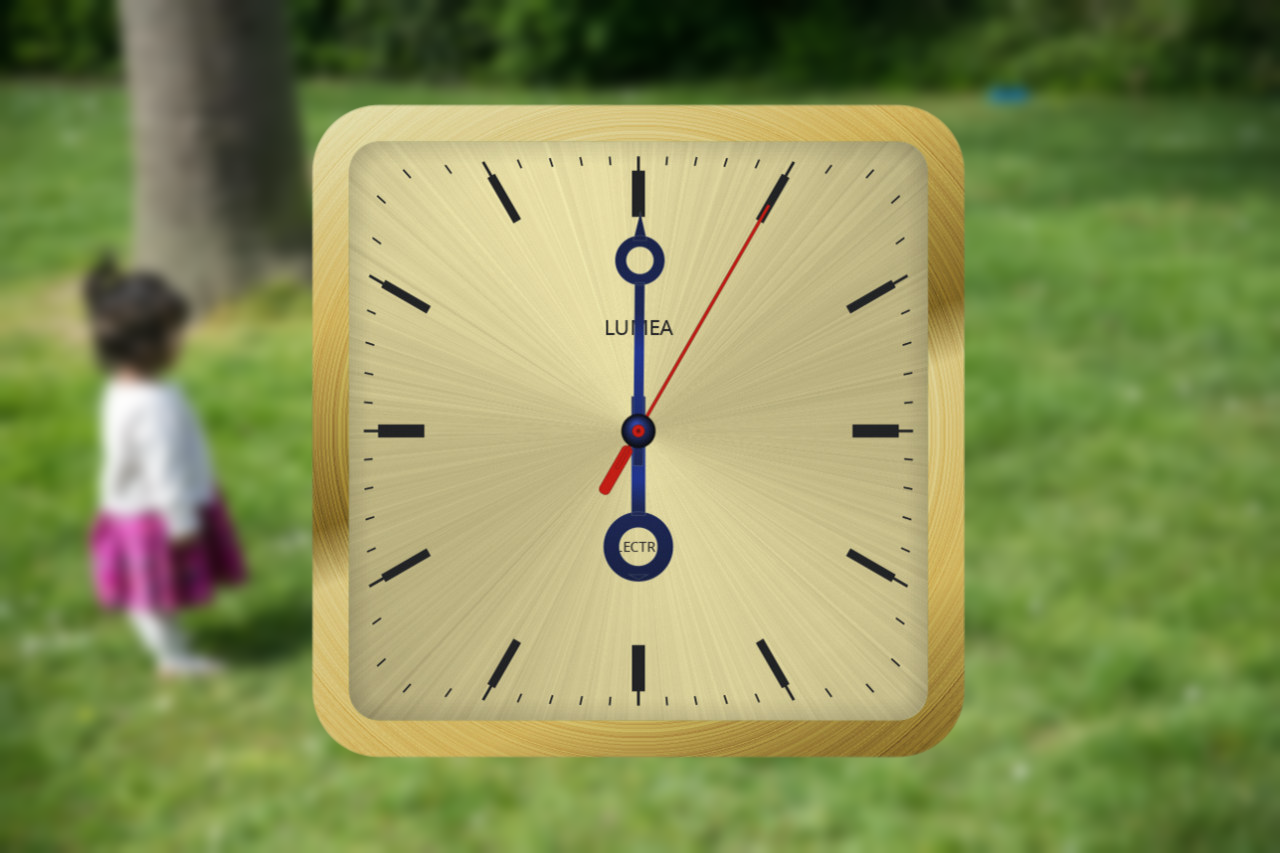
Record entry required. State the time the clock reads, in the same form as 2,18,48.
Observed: 6,00,05
